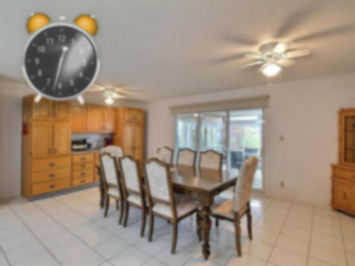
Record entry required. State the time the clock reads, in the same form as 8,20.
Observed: 12,32
